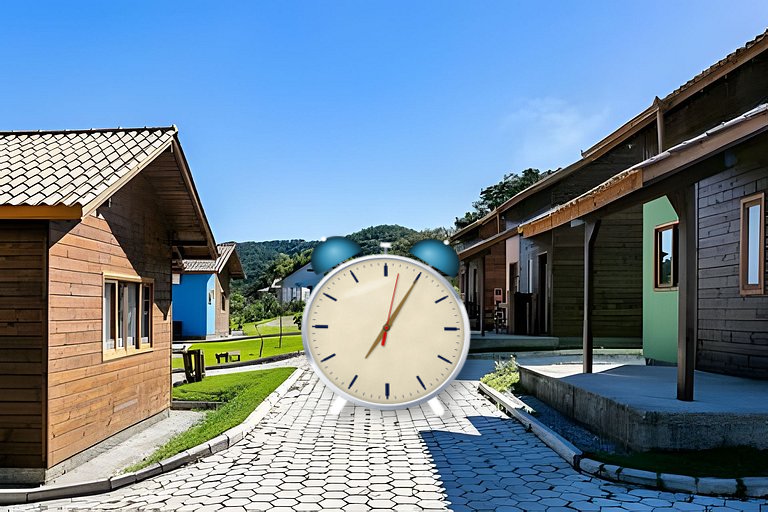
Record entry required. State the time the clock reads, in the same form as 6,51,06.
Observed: 7,05,02
